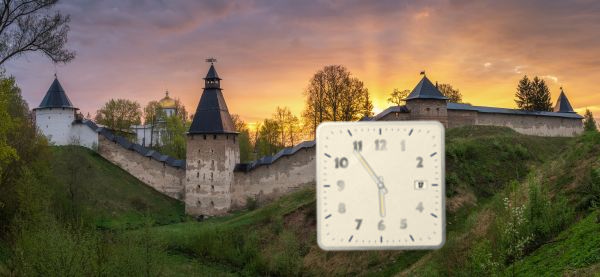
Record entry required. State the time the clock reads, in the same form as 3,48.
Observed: 5,54
